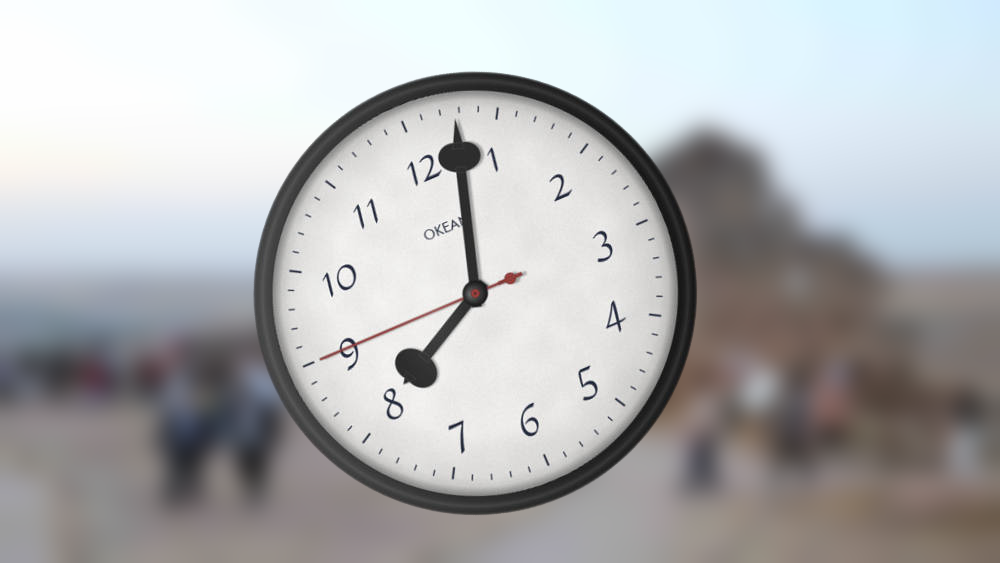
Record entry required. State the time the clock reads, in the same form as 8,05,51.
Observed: 8,02,45
